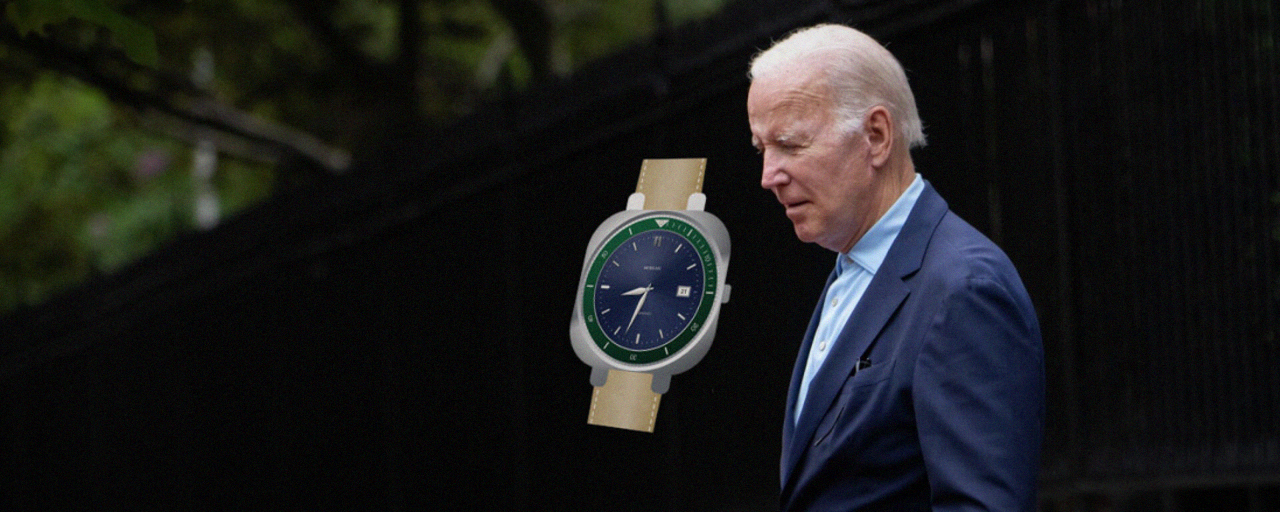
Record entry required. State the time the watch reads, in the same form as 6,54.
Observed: 8,33
